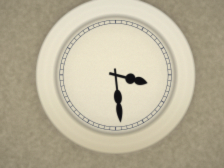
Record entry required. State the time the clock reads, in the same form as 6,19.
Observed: 3,29
